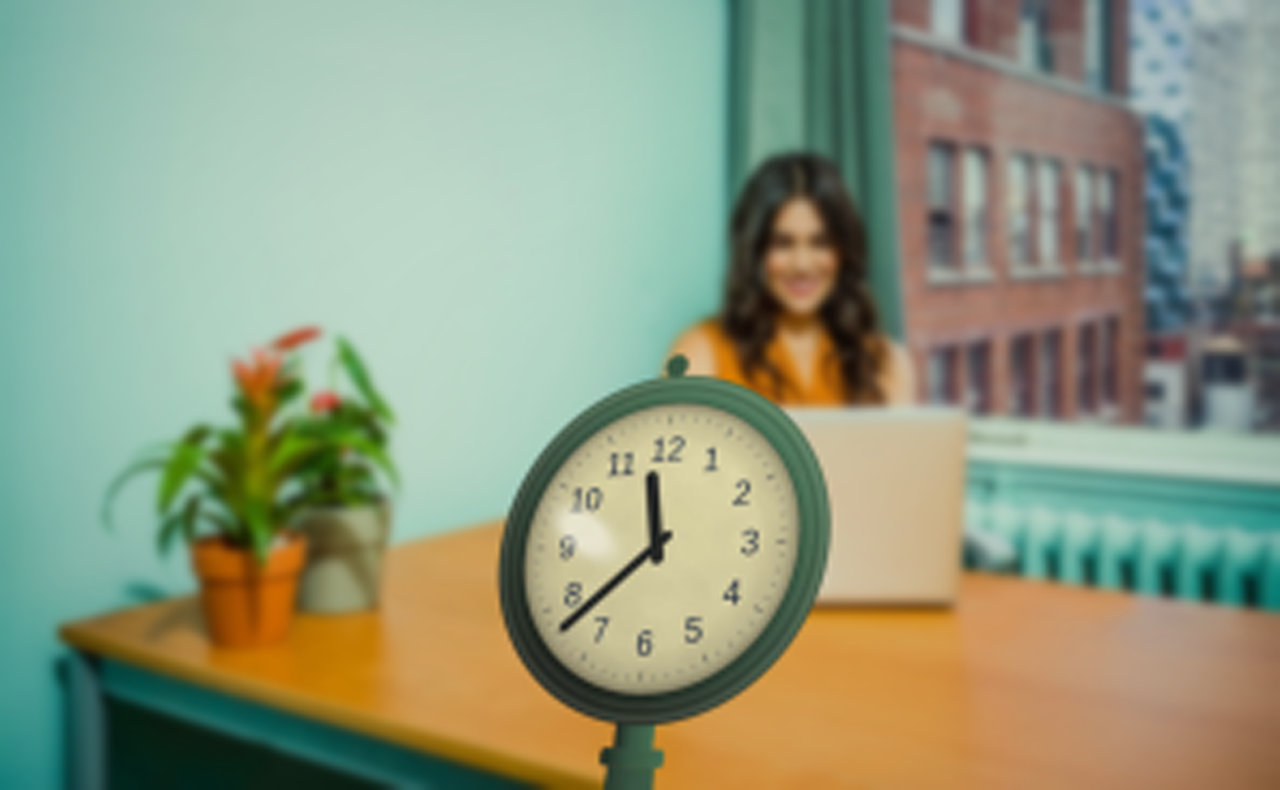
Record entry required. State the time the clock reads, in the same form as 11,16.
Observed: 11,38
